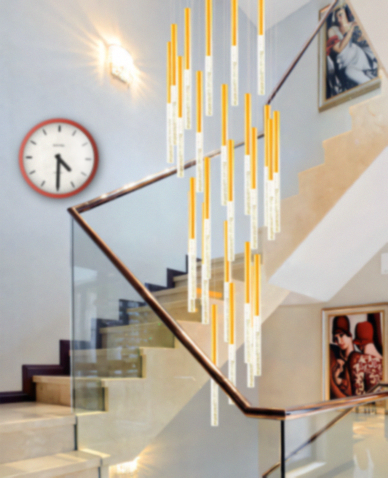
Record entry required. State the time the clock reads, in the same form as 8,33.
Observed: 4,30
